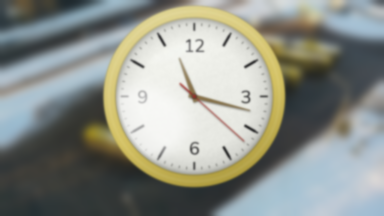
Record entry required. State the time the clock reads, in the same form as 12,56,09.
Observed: 11,17,22
